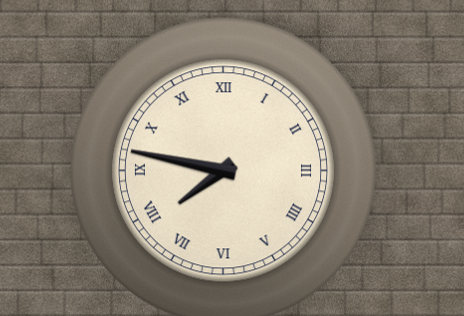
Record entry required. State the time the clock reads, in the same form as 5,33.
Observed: 7,47
